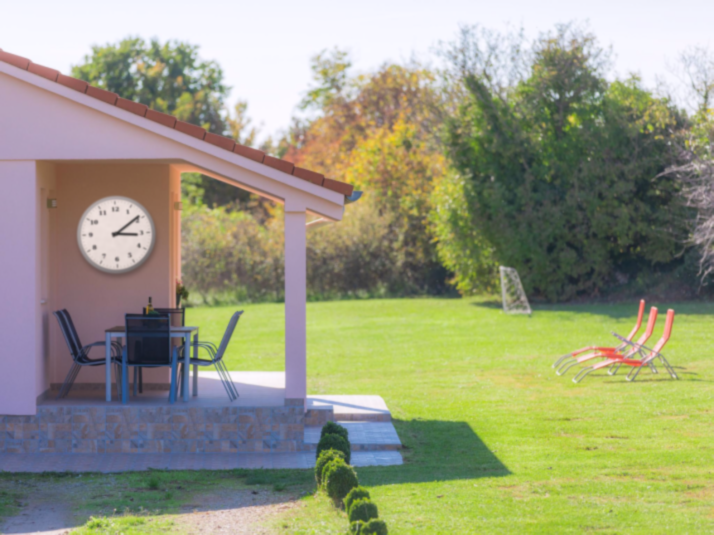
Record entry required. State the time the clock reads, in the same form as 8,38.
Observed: 3,09
